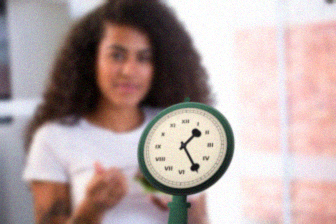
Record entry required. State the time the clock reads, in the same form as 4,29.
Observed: 1,25
